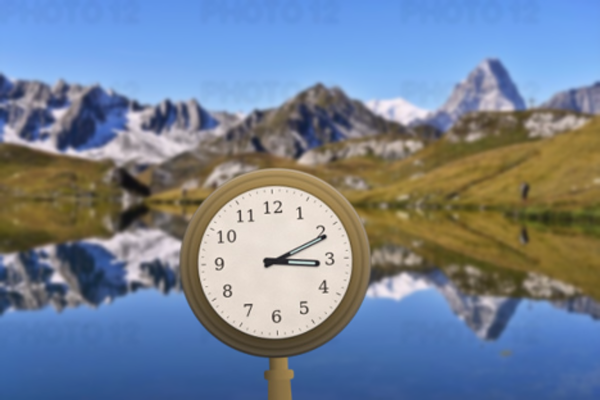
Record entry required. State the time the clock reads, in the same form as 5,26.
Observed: 3,11
